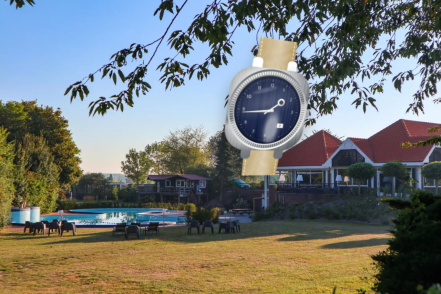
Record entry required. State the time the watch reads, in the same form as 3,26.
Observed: 1,44
